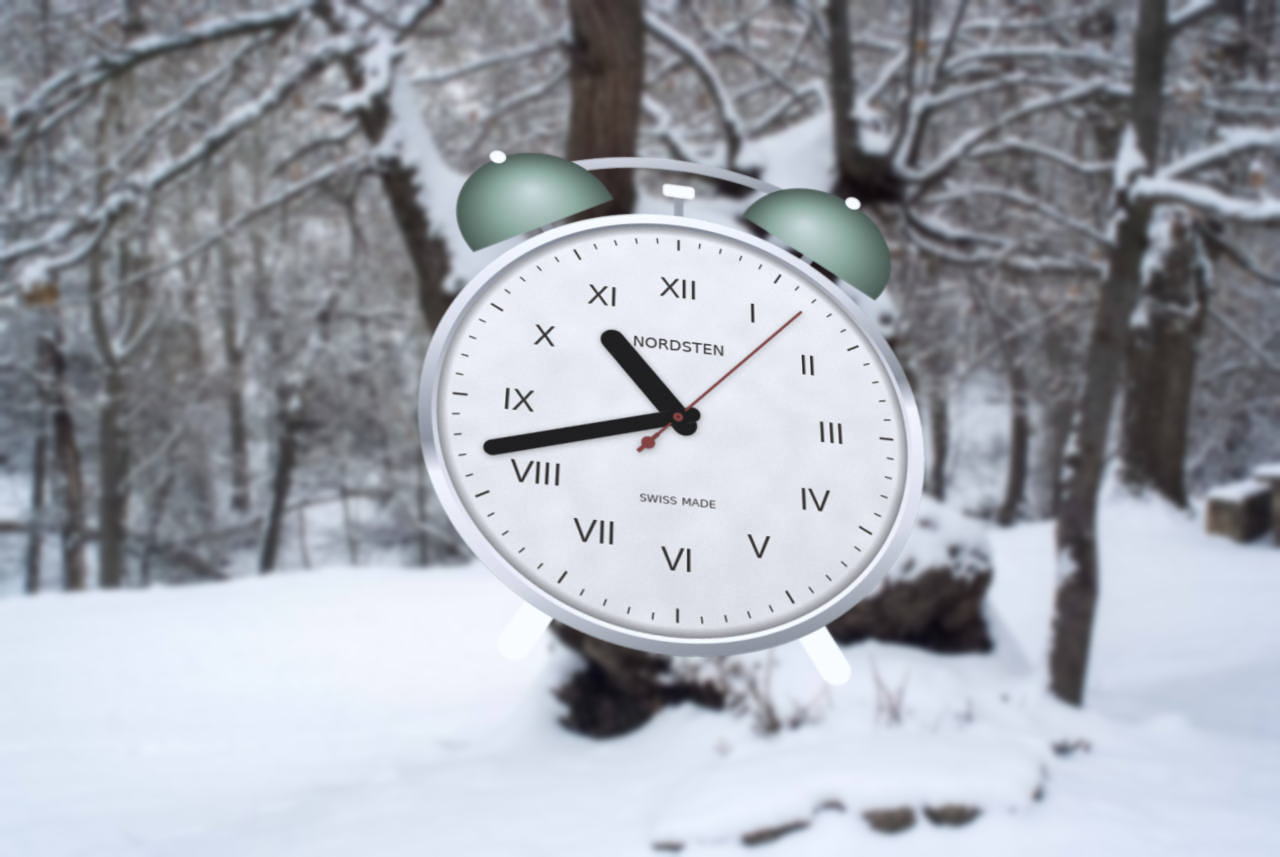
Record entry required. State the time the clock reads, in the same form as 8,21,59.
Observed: 10,42,07
